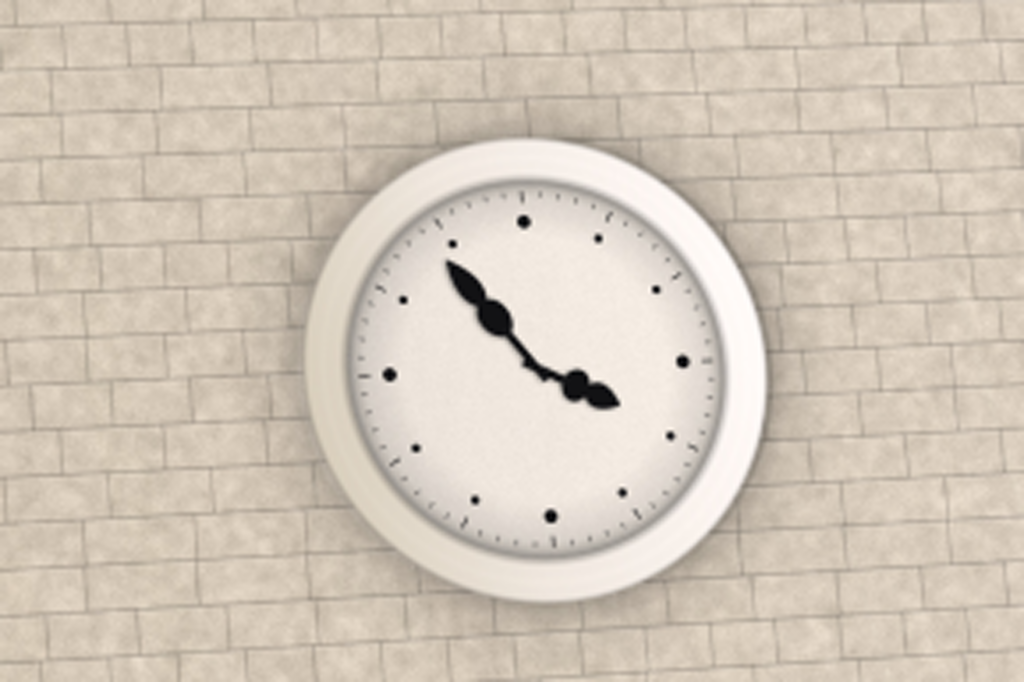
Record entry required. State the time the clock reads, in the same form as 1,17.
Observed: 3,54
